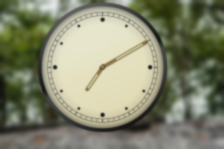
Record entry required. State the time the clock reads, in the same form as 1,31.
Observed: 7,10
